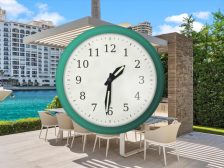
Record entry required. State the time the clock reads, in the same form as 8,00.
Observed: 1,31
